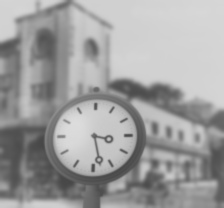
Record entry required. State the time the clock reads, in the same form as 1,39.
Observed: 3,28
